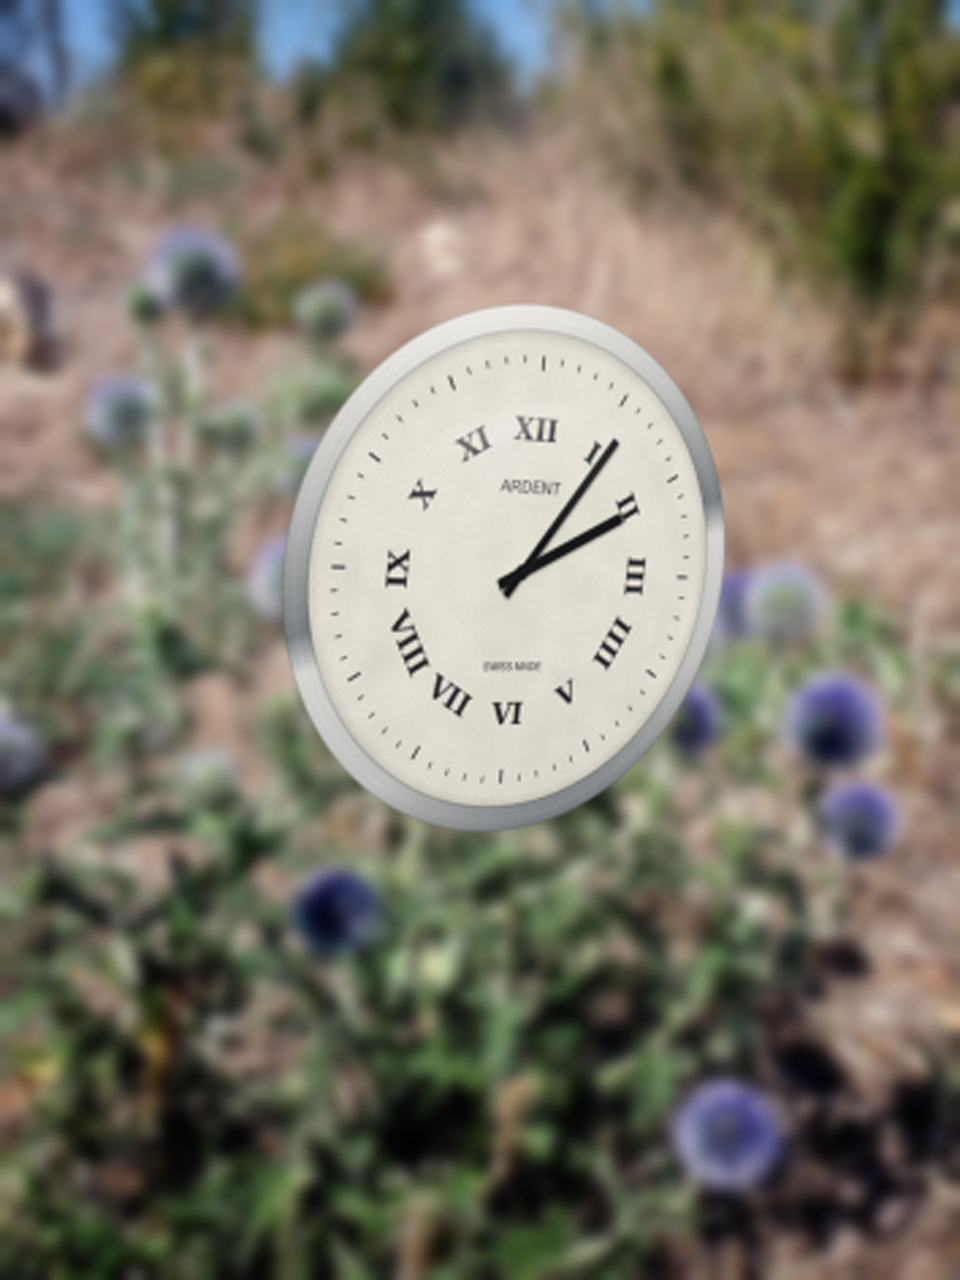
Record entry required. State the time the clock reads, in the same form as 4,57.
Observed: 2,06
